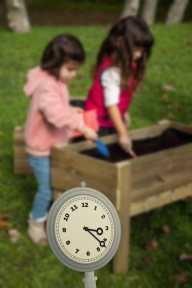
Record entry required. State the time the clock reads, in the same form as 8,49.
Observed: 3,22
